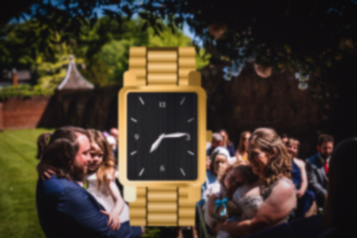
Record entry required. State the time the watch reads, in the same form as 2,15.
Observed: 7,14
